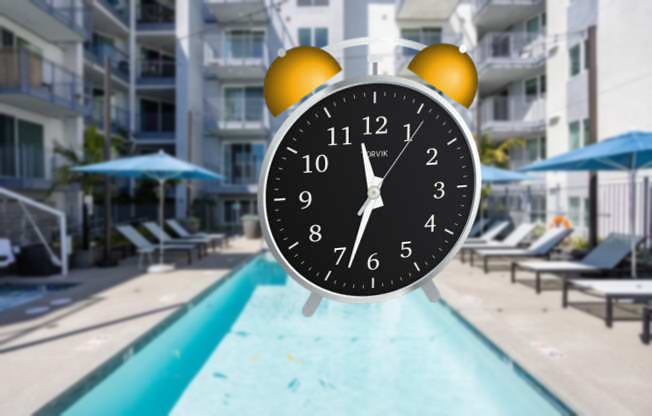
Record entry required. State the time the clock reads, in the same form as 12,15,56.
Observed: 11,33,06
